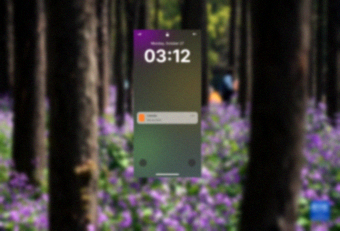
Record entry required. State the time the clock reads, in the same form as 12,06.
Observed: 3,12
